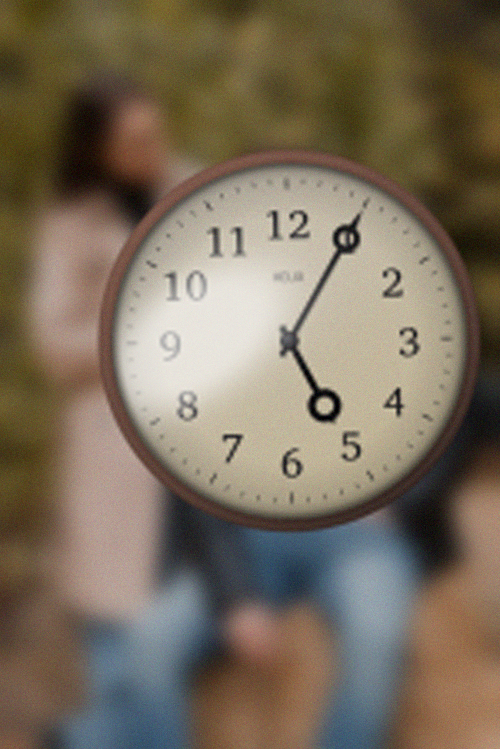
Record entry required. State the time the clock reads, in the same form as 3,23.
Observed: 5,05
